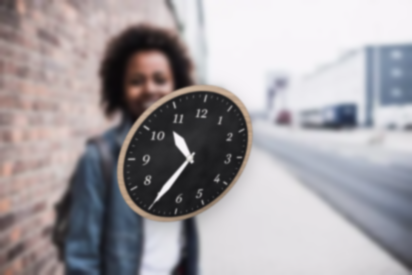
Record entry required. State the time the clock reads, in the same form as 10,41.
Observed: 10,35
